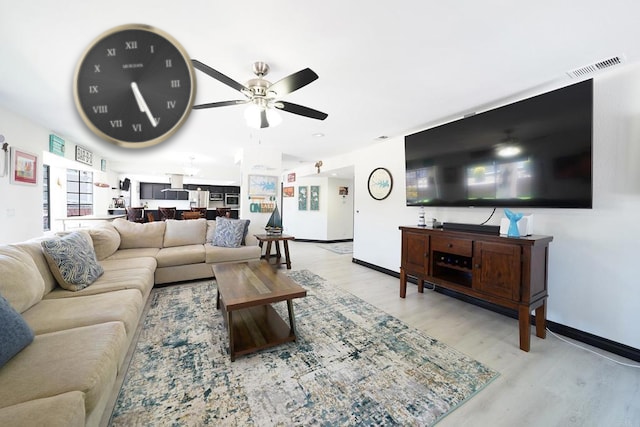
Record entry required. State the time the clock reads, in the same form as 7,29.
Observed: 5,26
